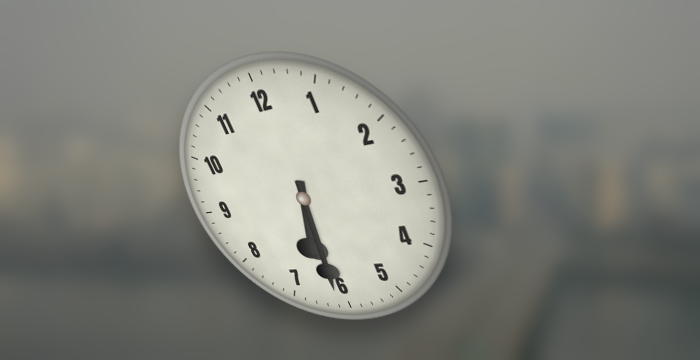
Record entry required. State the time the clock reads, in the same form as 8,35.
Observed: 6,31
